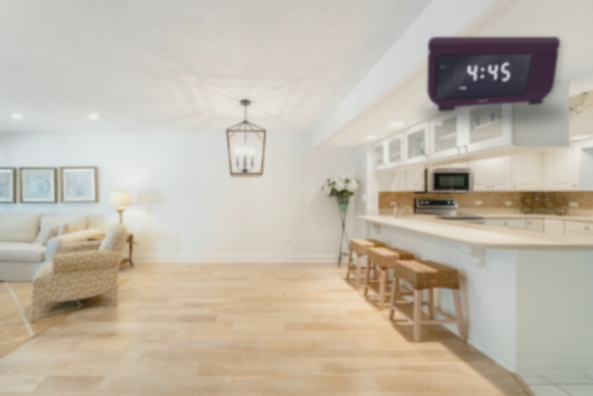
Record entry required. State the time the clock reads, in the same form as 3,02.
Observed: 4,45
